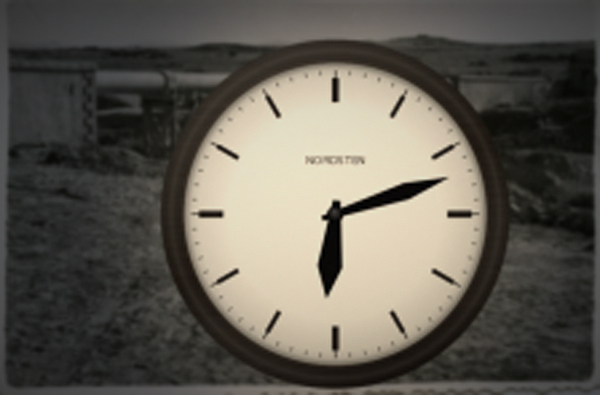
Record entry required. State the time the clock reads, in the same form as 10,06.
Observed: 6,12
